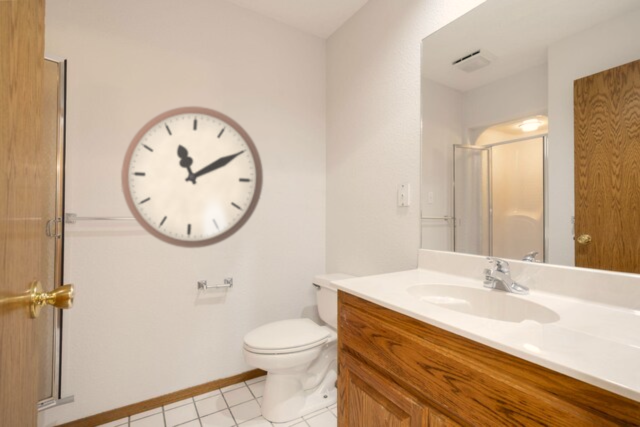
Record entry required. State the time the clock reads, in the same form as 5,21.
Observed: 11,10
